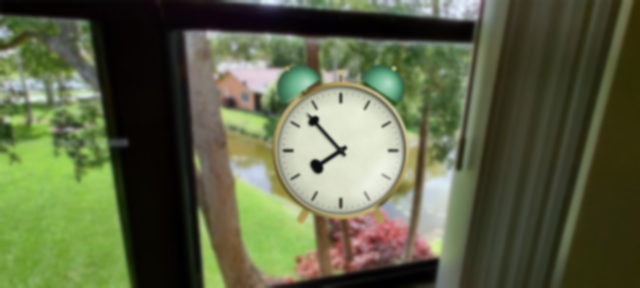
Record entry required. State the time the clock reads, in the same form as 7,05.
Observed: 7,53
